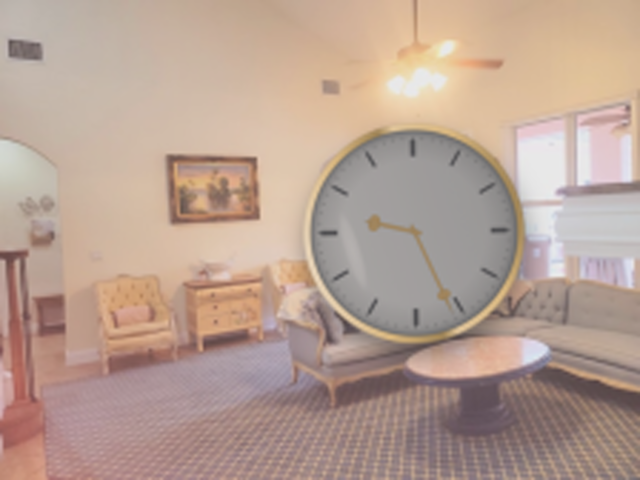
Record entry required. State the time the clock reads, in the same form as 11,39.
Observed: 9,26
